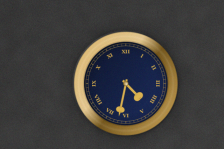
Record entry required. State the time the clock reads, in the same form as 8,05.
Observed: 4,32
